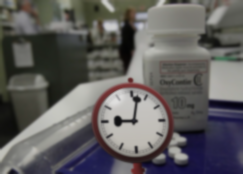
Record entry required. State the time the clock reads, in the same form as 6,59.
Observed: 9,02
